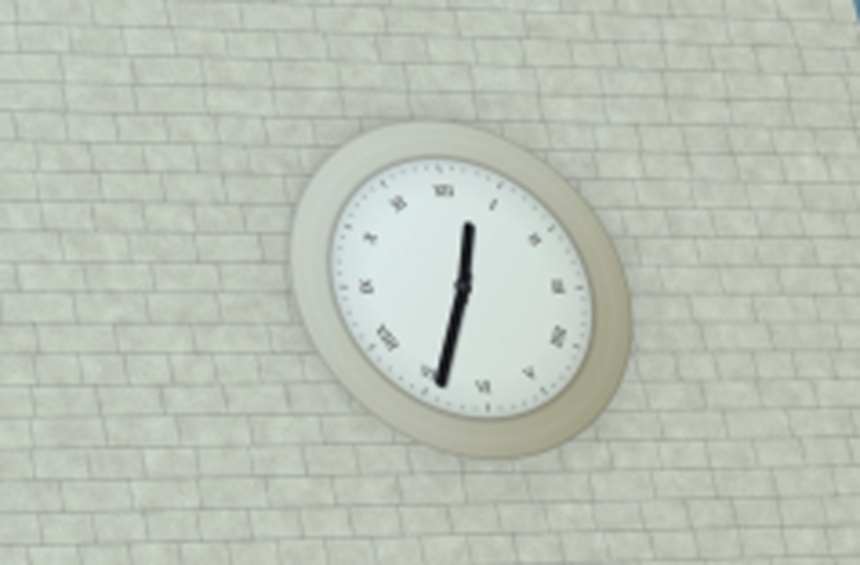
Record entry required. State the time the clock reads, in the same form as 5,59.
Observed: 12,34
